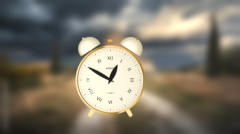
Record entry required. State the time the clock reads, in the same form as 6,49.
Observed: 12,50
